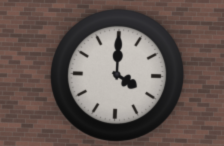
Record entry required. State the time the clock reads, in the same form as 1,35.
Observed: 4,00
